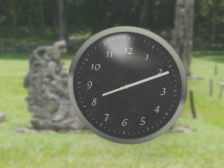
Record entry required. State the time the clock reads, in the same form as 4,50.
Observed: 8,11
